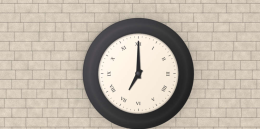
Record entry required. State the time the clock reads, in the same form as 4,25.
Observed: 7,00
